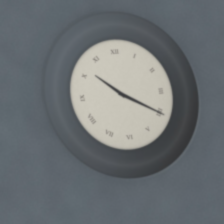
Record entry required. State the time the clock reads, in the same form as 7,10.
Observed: 10,20
